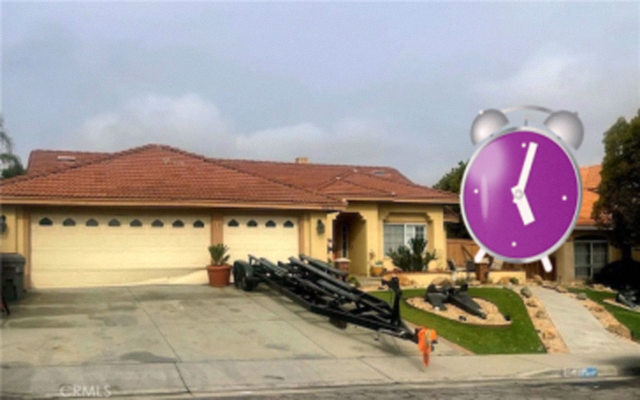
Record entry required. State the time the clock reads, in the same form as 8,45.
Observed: 5,02
